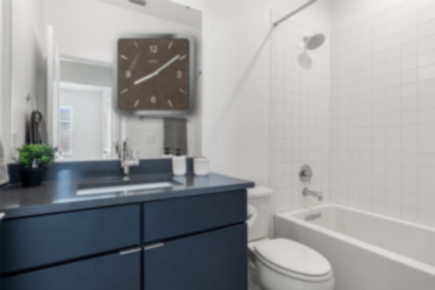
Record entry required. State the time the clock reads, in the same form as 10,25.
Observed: 8,09
